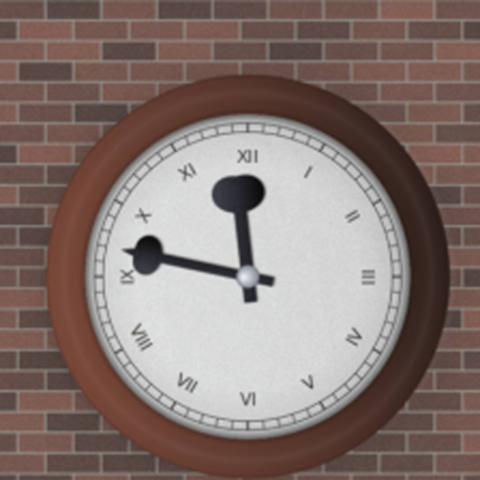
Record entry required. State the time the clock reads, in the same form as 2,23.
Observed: 11,47
